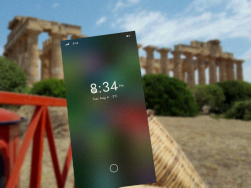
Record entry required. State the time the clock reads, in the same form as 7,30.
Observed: 8,34
